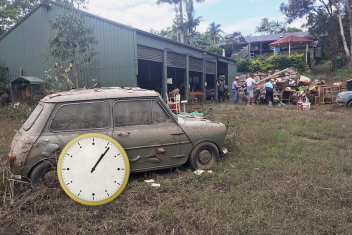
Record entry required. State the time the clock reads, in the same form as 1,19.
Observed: 1,06
